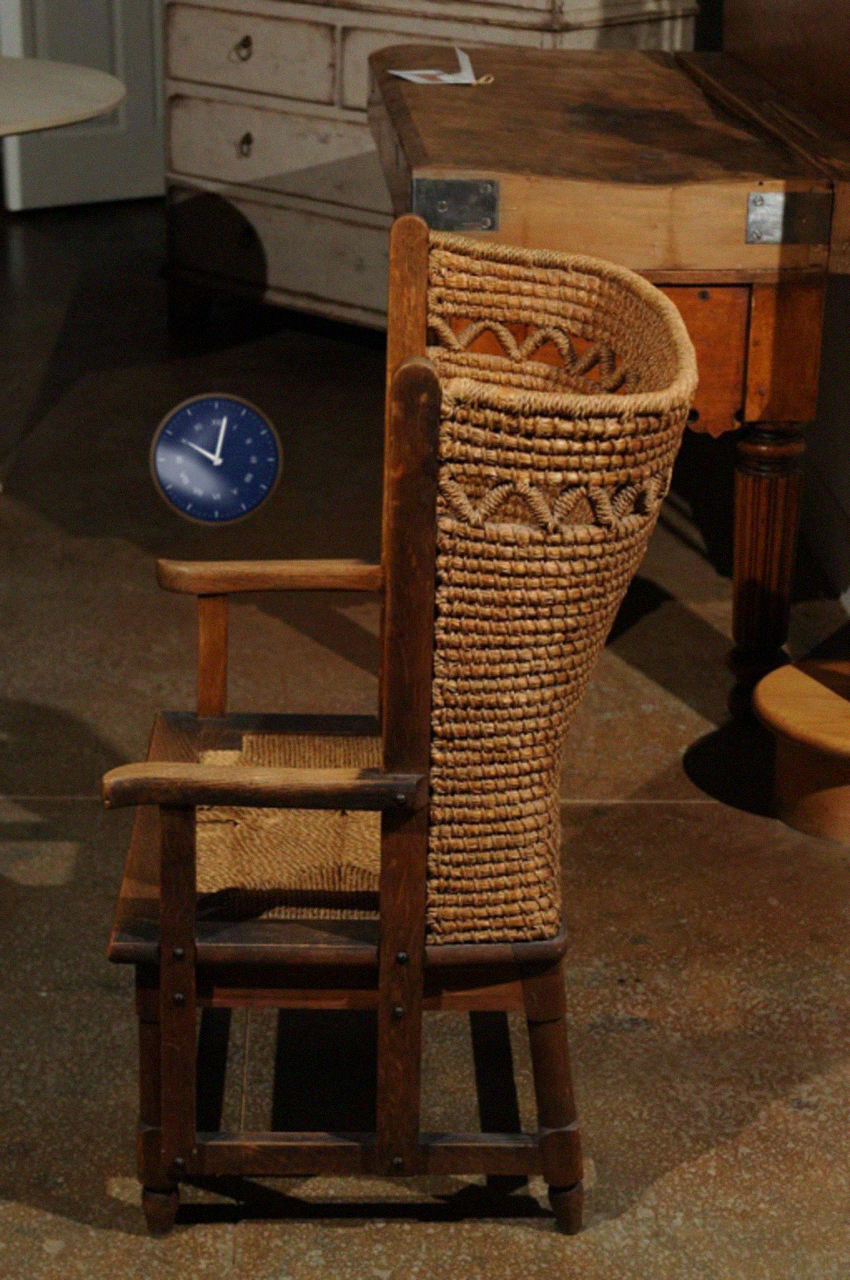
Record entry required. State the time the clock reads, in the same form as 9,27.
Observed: 10,02
